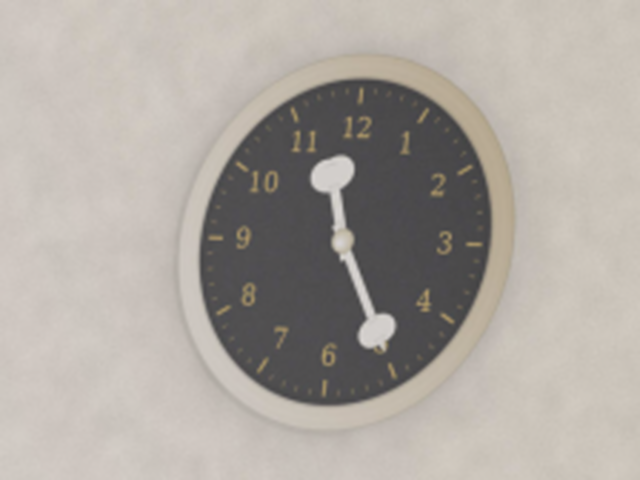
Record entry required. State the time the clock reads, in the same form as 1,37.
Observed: 11,25
